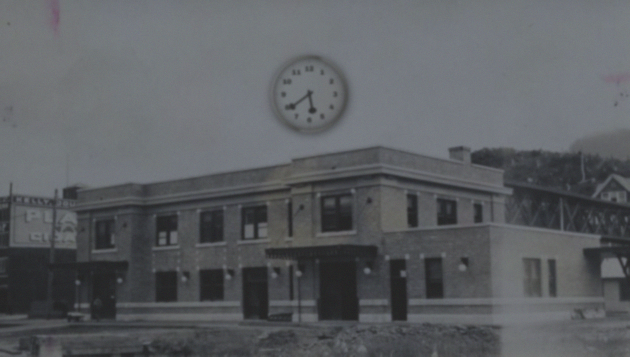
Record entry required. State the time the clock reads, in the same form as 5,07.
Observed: 5,39
